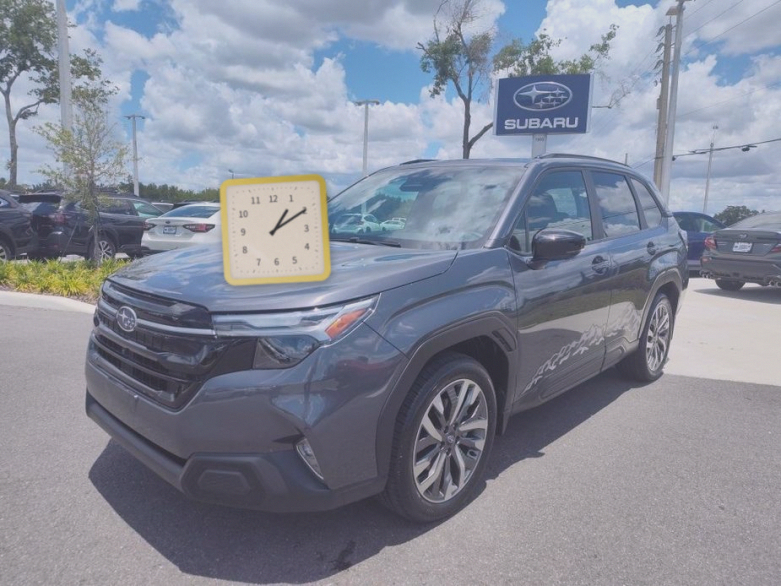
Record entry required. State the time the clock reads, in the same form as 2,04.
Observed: 1,10
